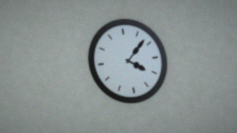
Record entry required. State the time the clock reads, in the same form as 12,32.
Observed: 4,08
